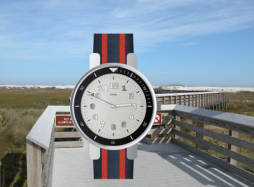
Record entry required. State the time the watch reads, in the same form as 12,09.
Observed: 2,49
